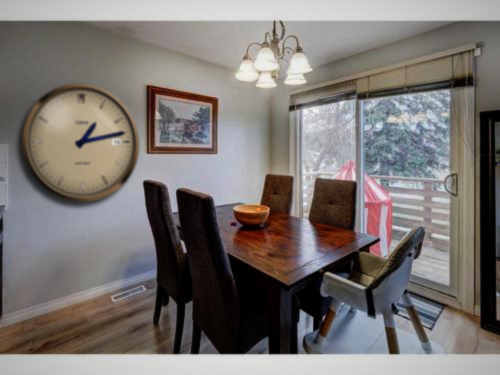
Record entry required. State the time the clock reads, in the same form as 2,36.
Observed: 1,13
